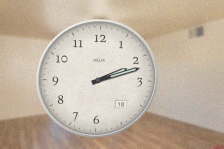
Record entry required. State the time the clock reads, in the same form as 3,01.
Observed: 2,12
